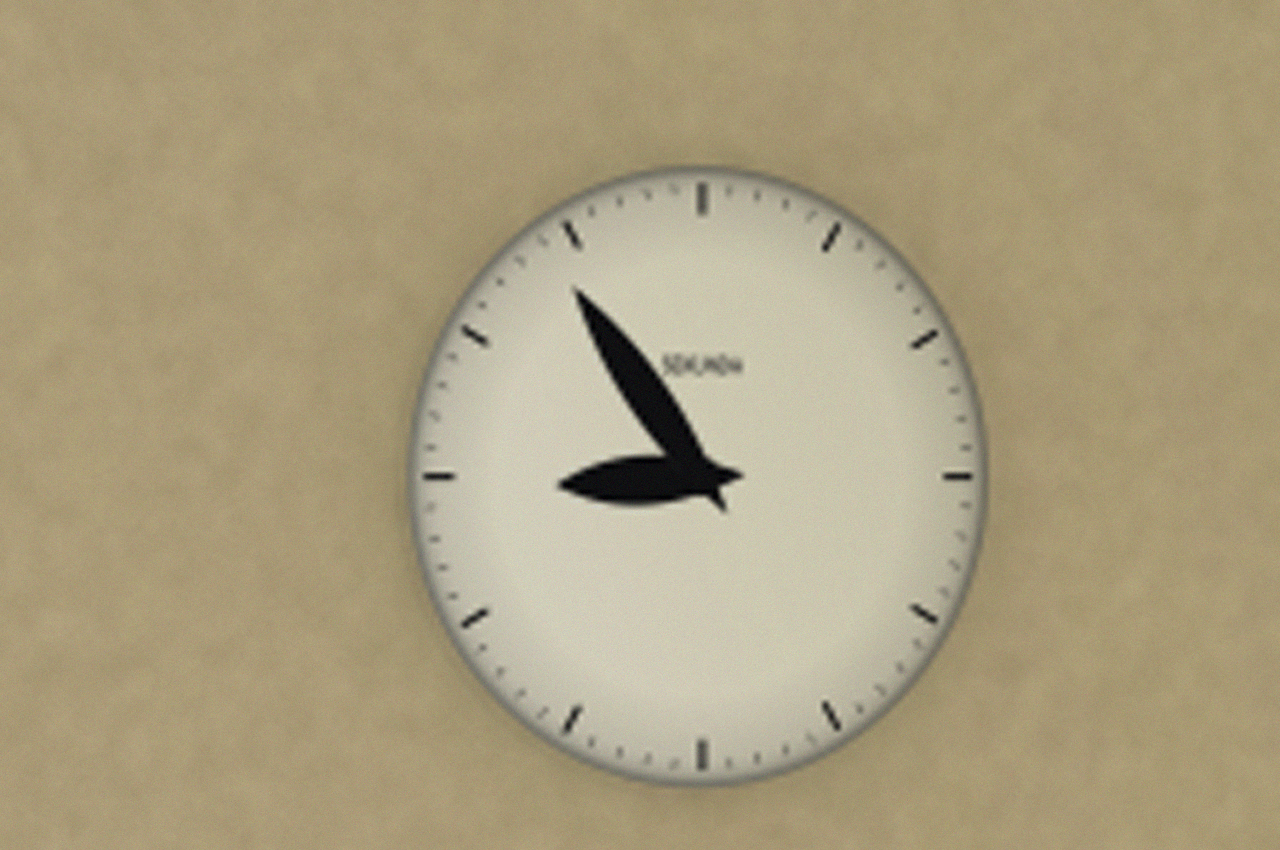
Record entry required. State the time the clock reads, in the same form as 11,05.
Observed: 8,54
